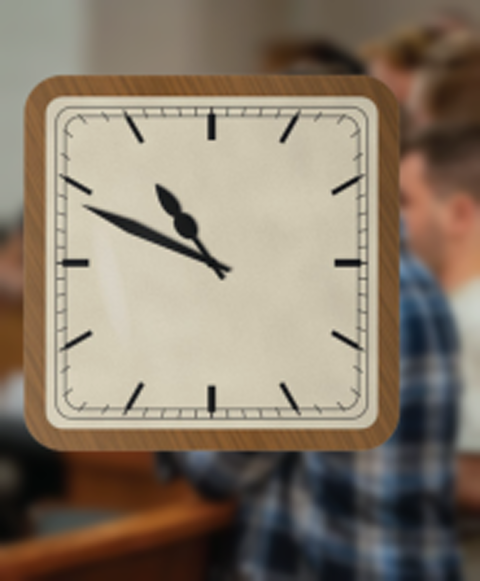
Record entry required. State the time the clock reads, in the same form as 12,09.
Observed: 10,49
